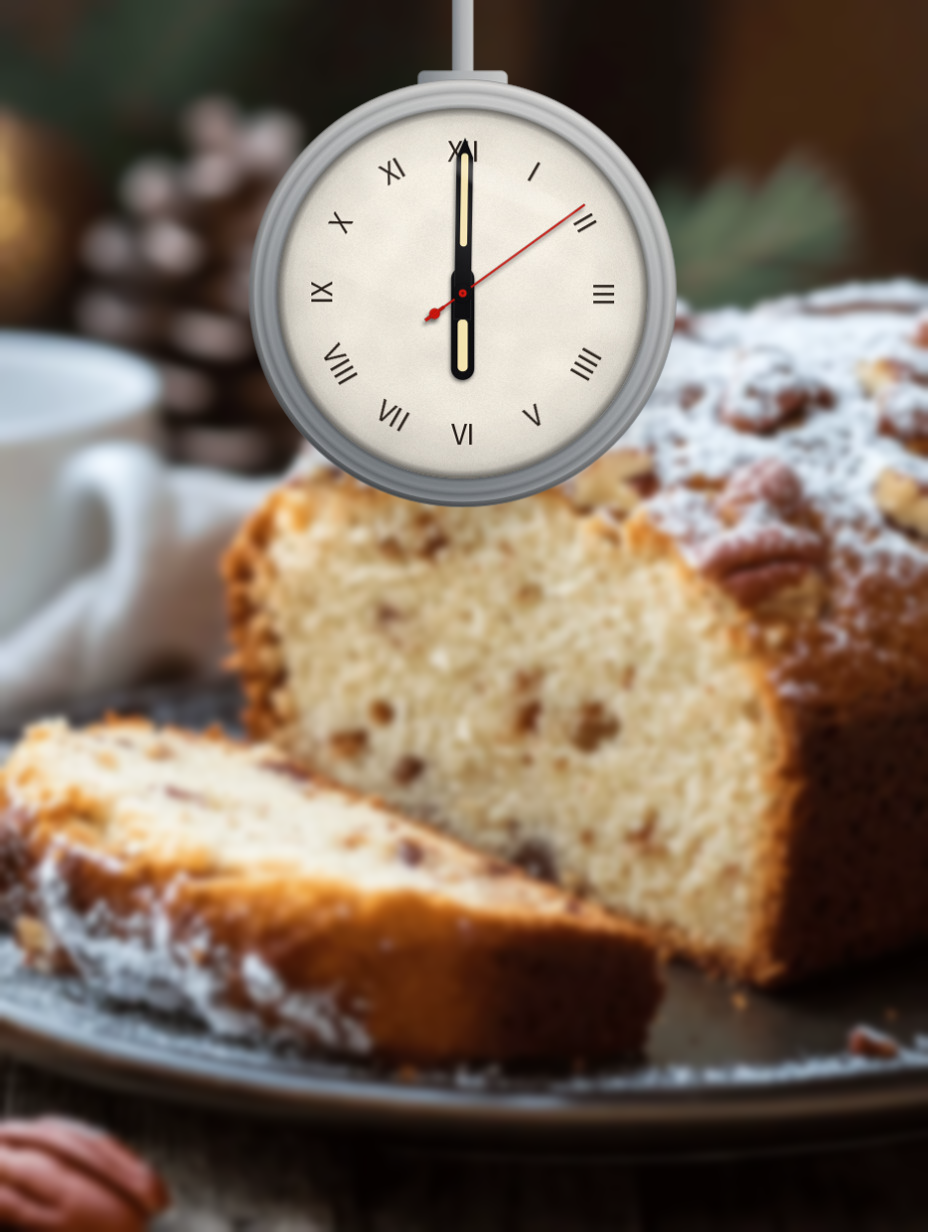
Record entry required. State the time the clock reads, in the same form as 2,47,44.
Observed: 6,00,09
